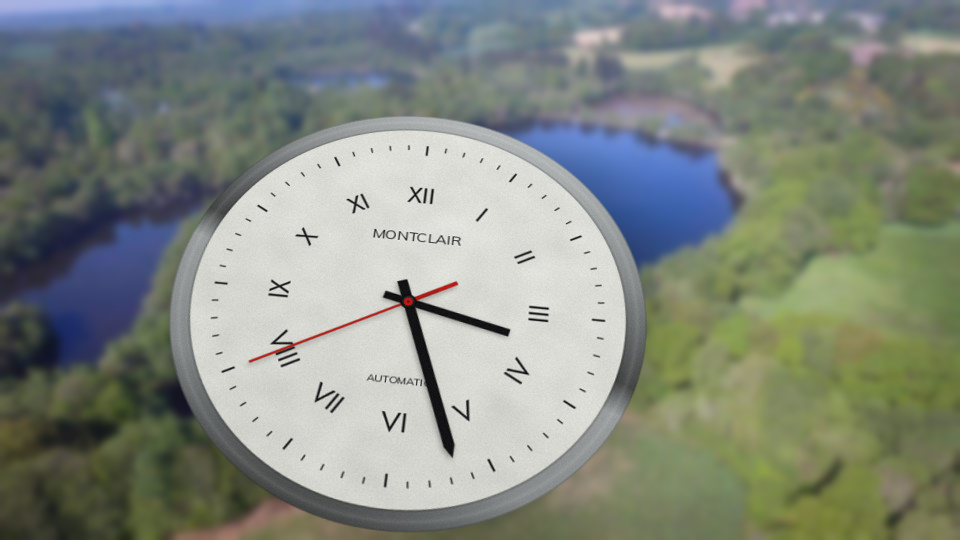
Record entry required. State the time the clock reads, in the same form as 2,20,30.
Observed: 3,26,40
